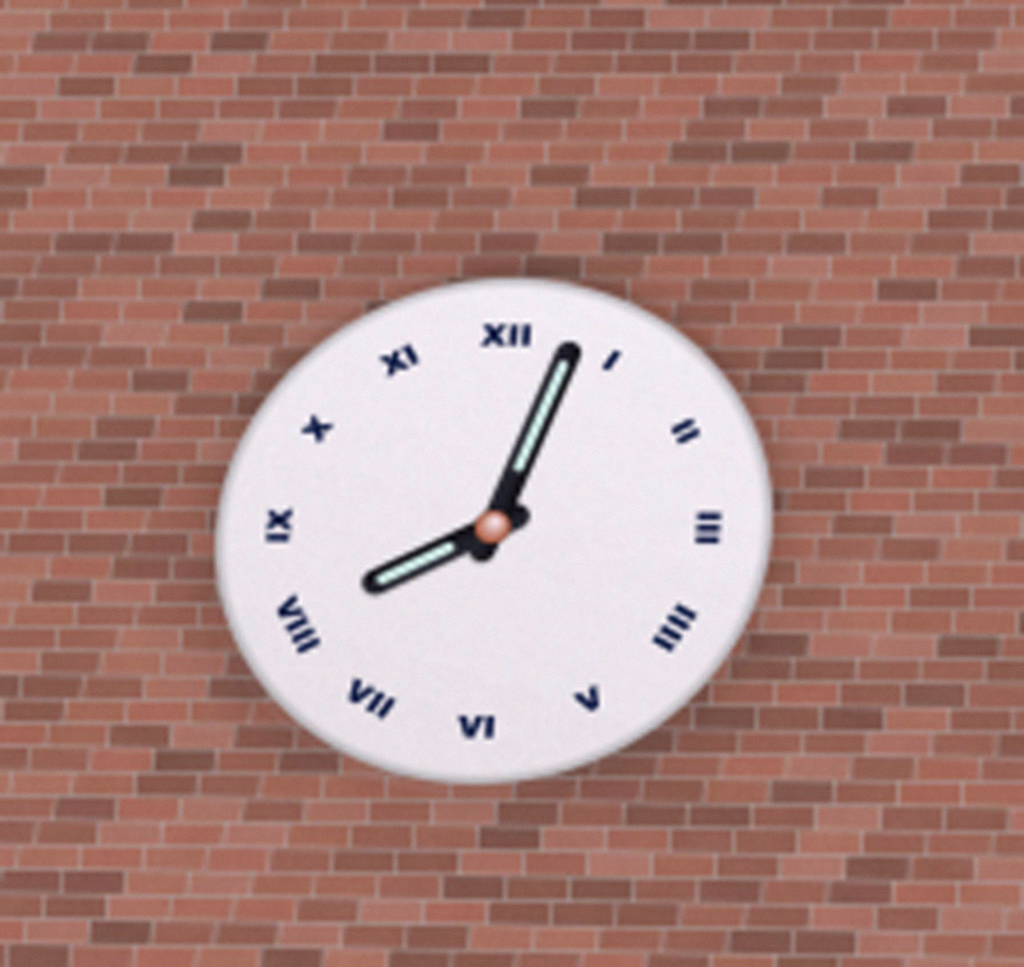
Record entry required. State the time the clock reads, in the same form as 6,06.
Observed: 8,03
